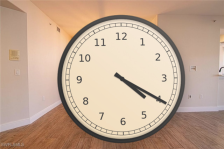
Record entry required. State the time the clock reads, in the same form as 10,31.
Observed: 4,20
